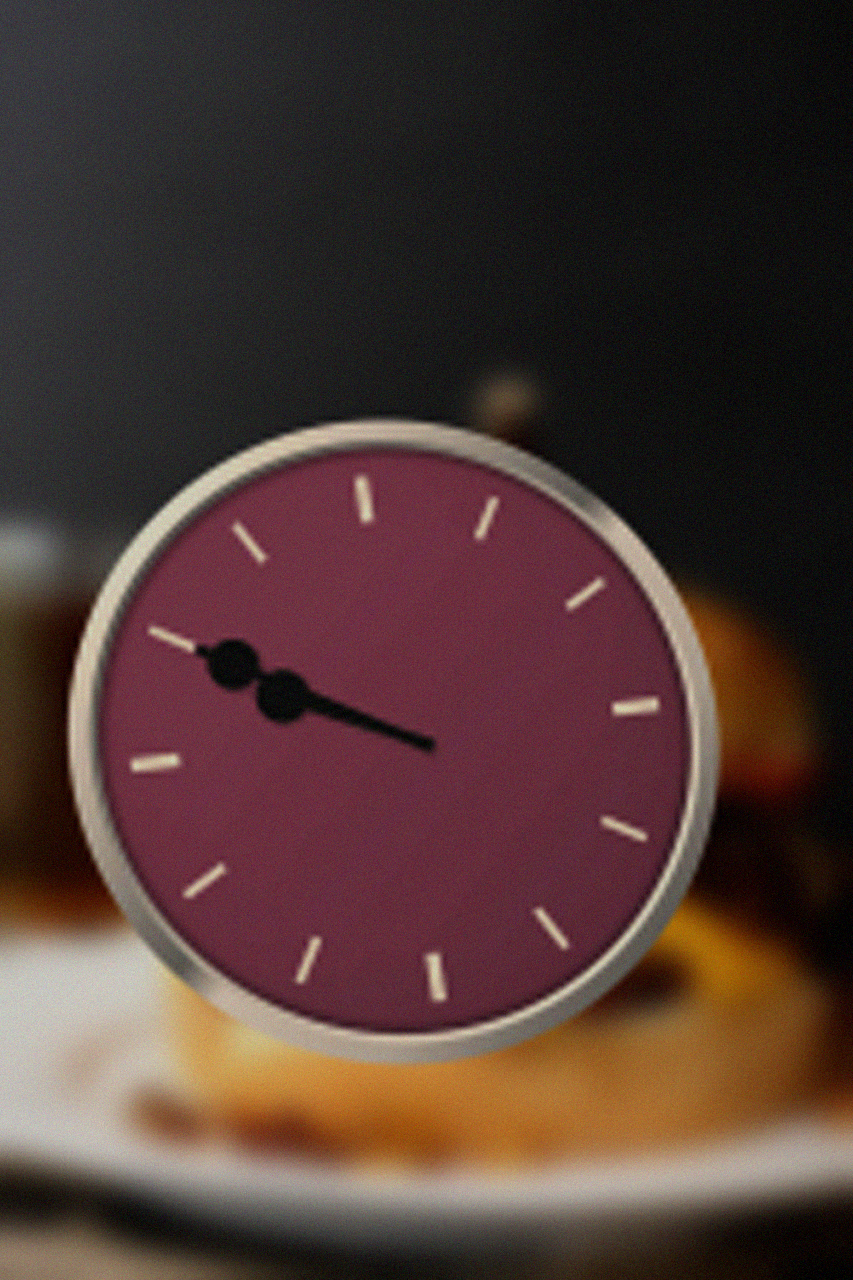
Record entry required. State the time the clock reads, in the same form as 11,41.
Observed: 9,50
